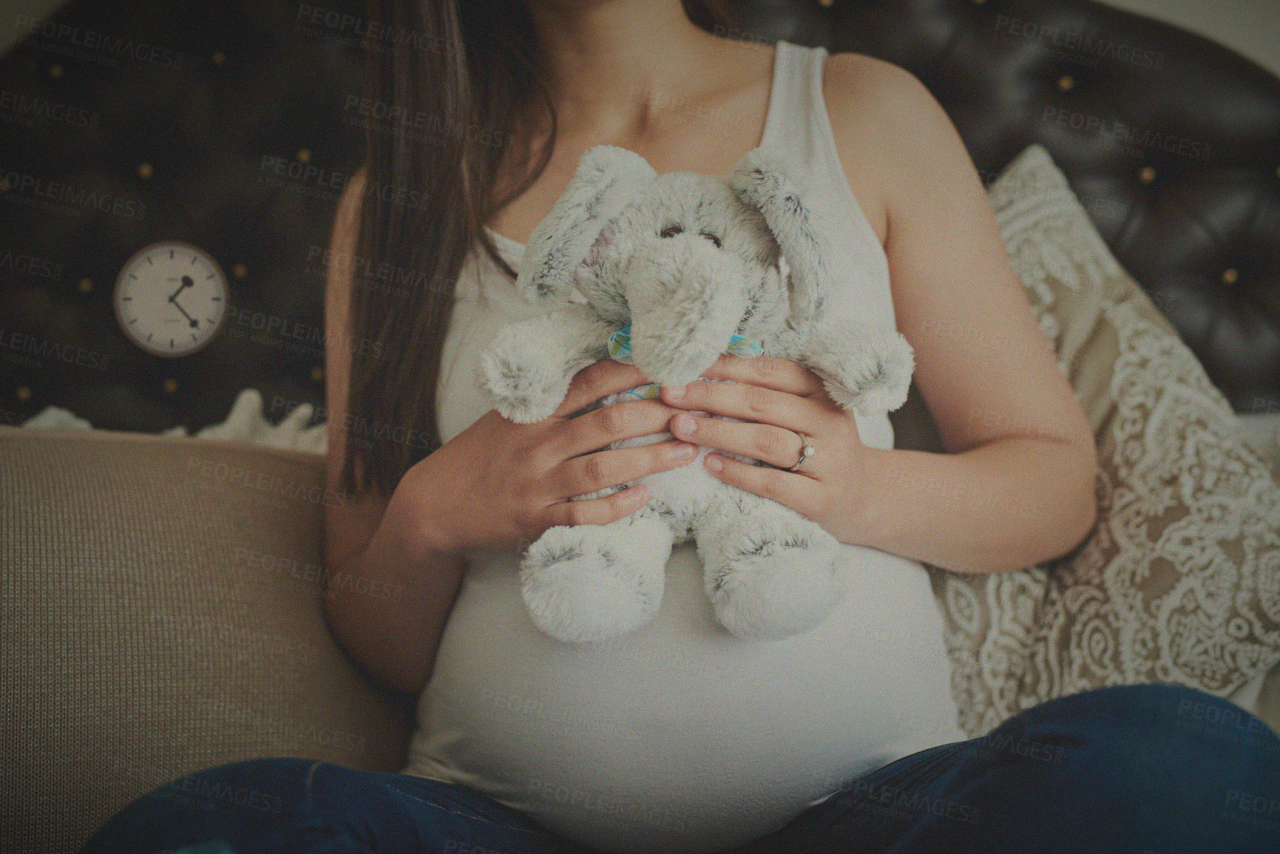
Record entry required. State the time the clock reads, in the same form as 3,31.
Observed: 1,23
